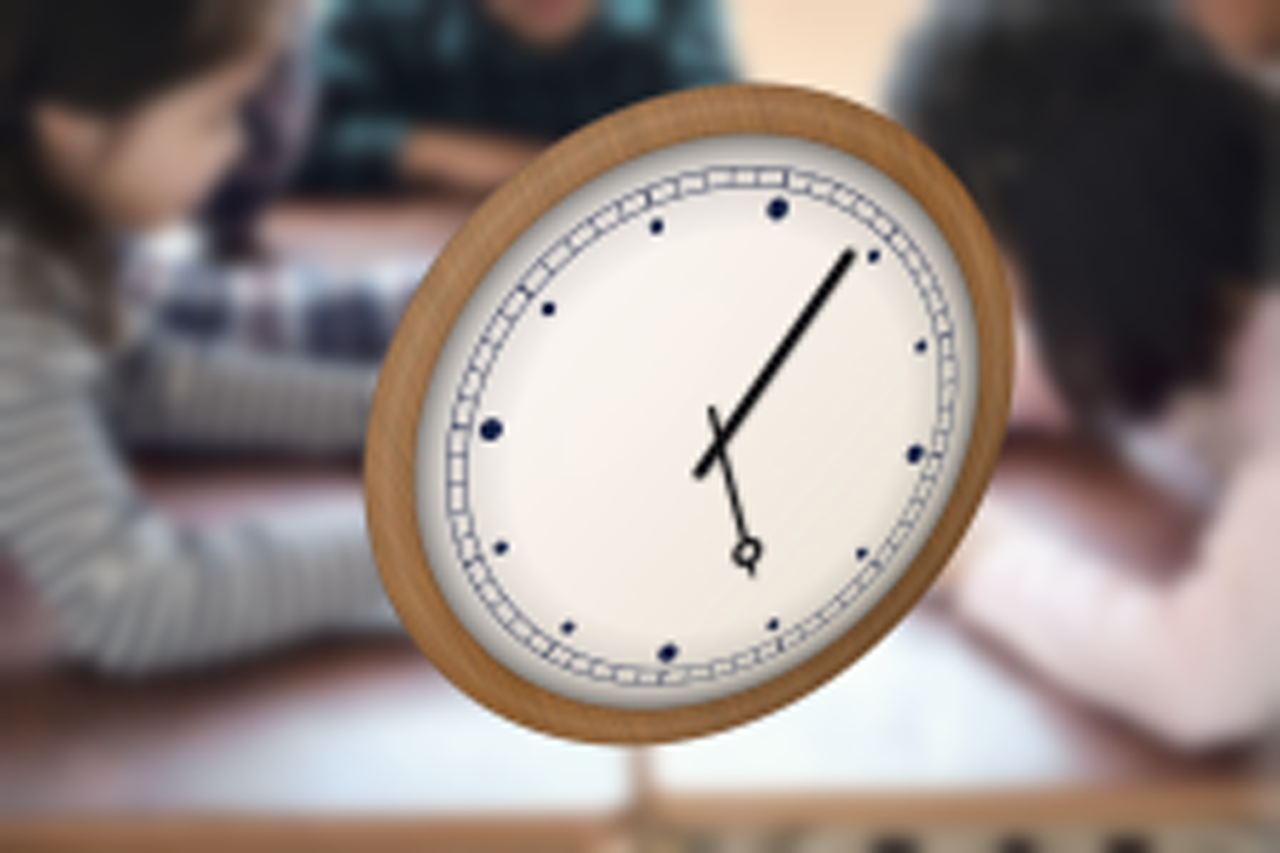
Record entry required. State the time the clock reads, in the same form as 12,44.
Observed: 5,04
